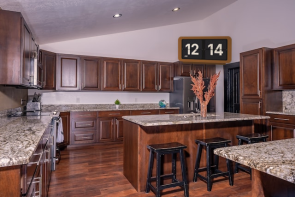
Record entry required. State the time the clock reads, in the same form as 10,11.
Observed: 12,14
